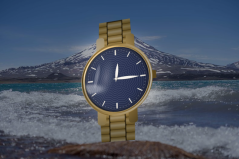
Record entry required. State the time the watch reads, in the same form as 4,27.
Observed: 12,15
